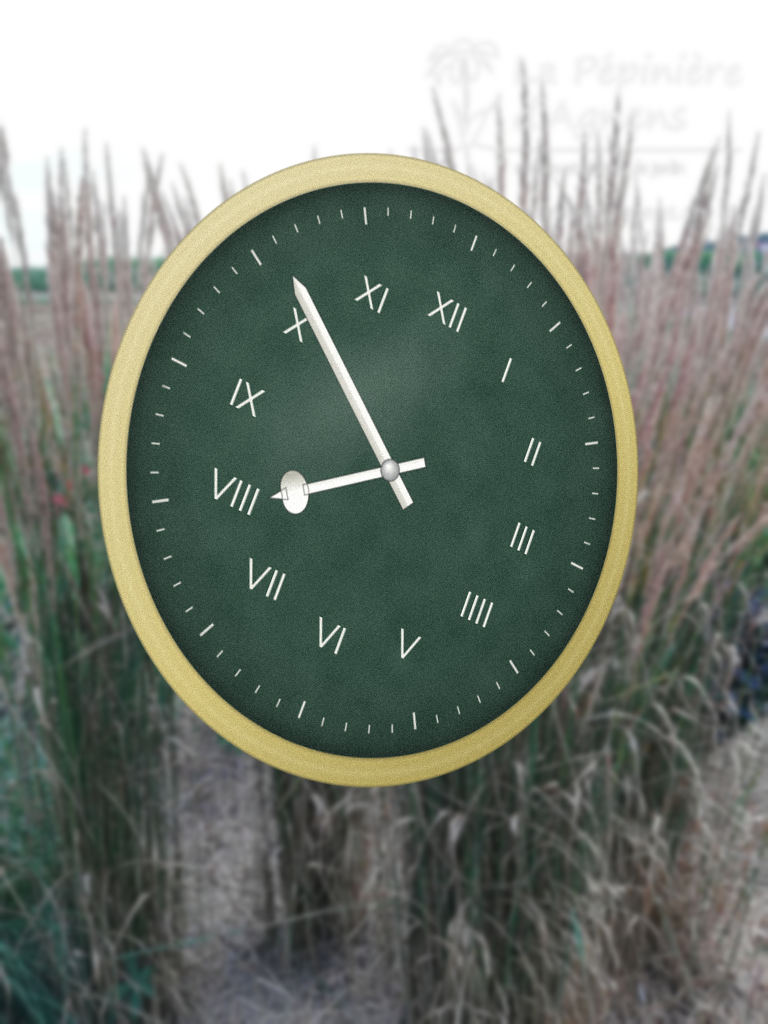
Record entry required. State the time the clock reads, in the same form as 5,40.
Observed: 7,51
